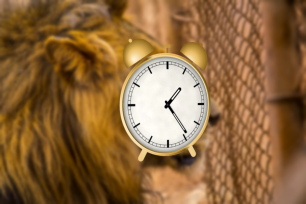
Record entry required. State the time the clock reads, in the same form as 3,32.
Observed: 1,24
